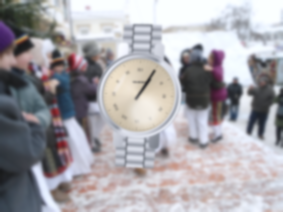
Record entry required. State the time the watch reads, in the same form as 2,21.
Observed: 1,05
